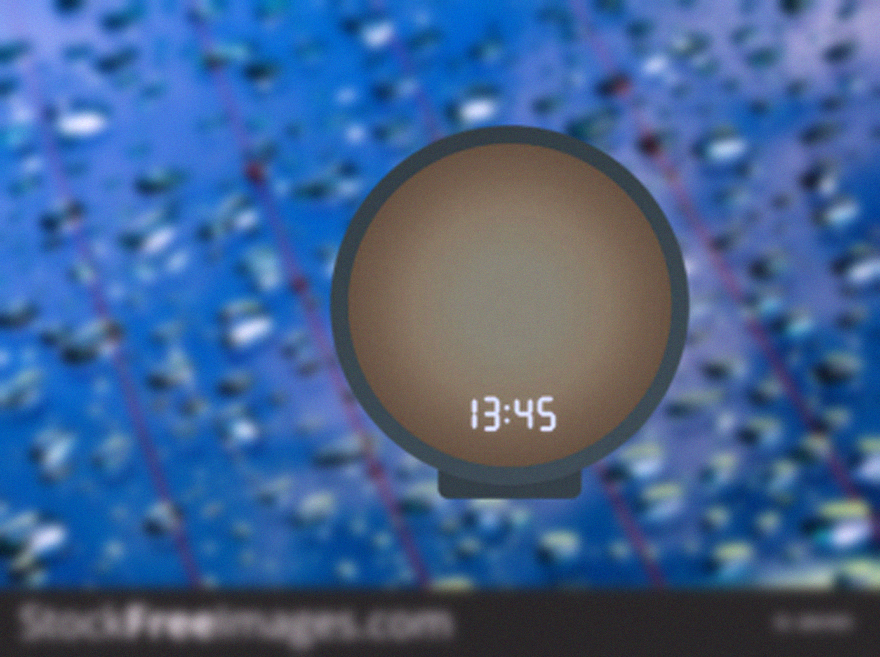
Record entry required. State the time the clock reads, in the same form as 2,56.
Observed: 13,45
